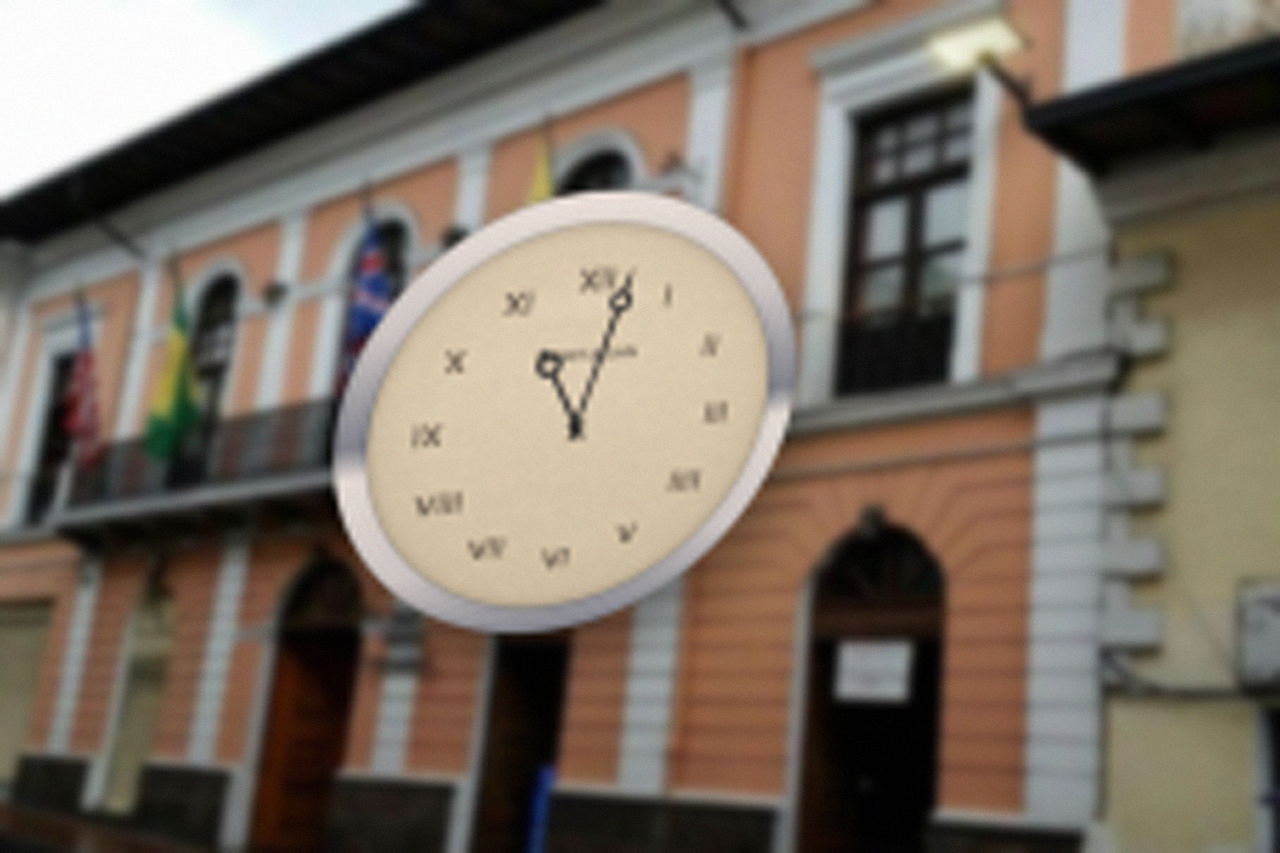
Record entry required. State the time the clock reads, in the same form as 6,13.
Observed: 11,02
